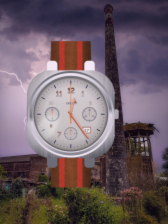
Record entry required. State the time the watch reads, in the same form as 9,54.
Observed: 12,24
